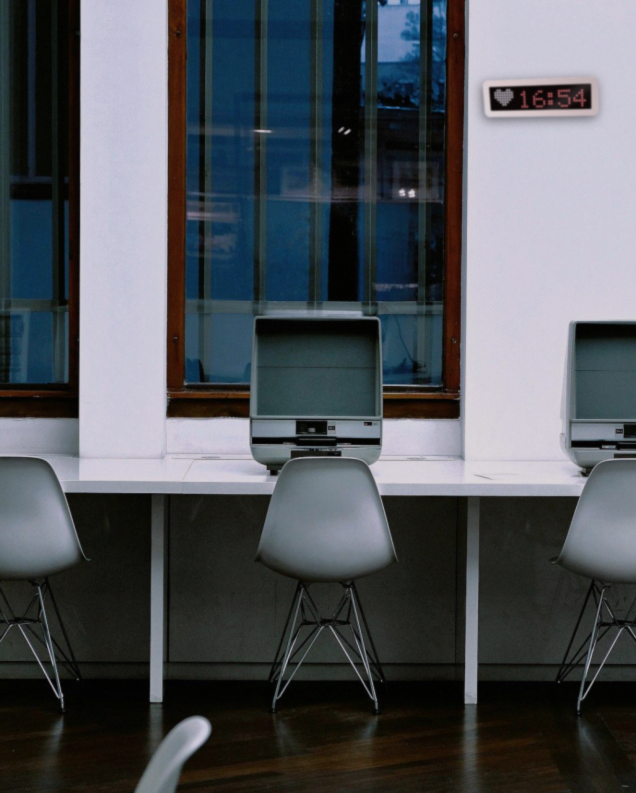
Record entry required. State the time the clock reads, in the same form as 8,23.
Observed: 16,54
